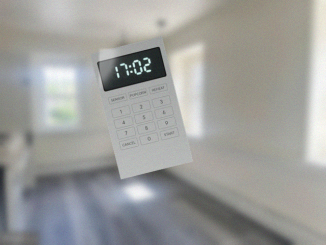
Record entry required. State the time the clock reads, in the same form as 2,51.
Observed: 17,02
